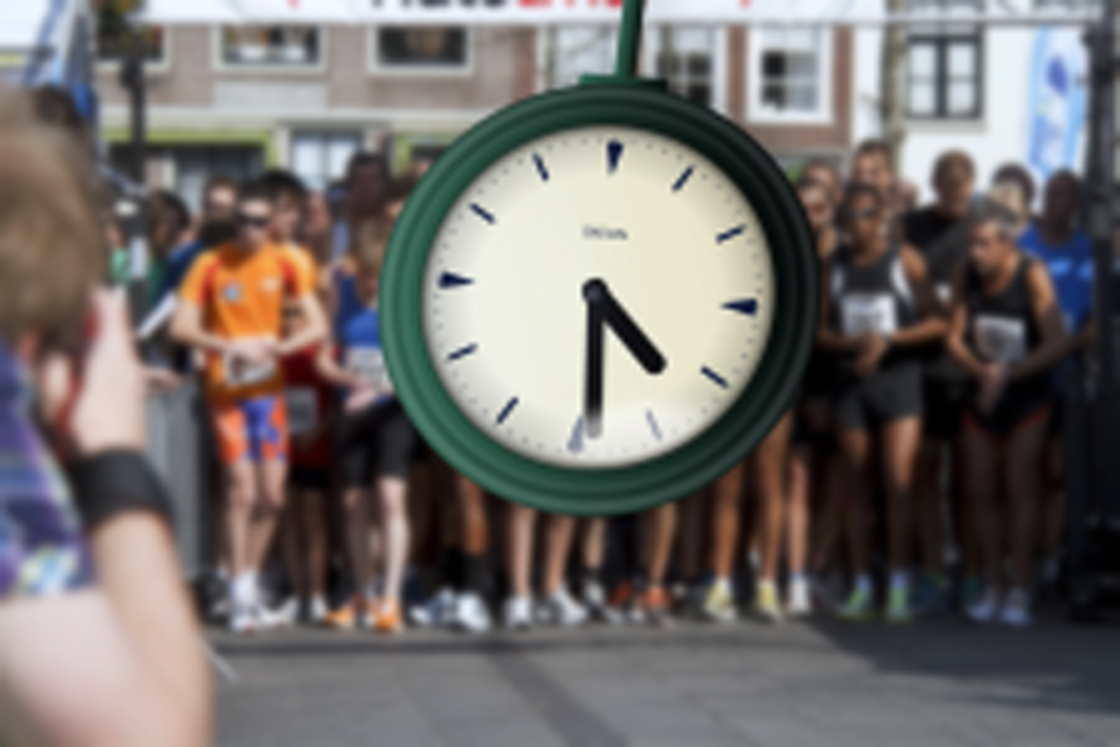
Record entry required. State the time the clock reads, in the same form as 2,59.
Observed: 4,29
